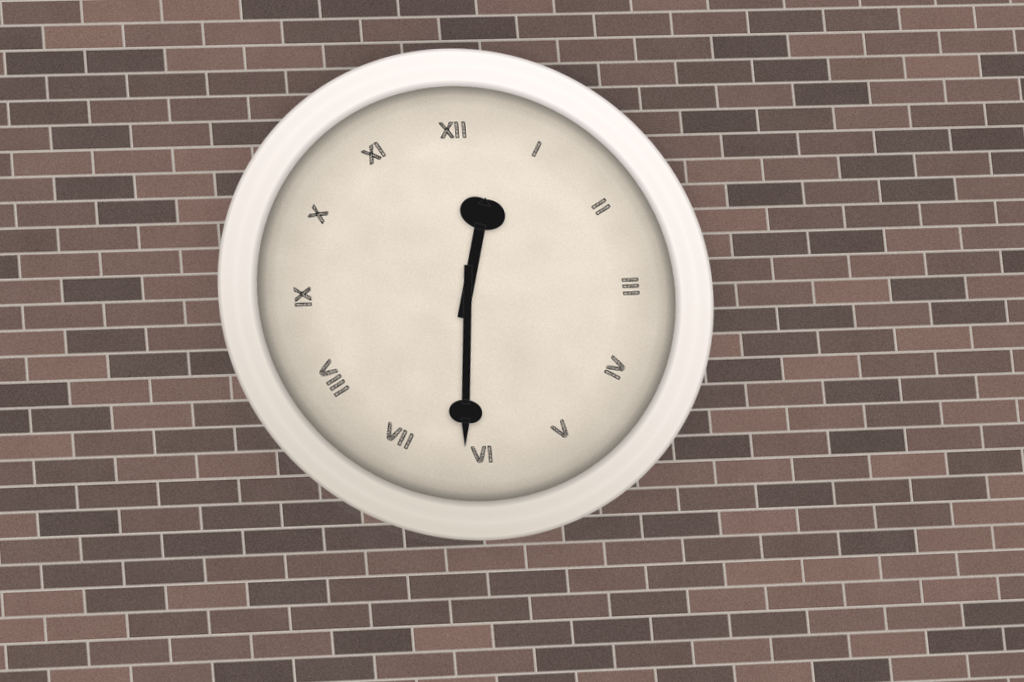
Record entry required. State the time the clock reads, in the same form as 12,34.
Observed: 12,31
